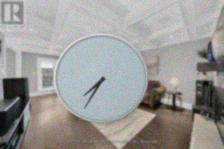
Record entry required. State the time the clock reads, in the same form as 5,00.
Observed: 7,35
